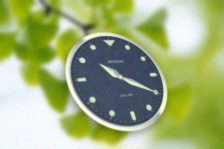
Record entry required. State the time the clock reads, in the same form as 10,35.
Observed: 10,20
